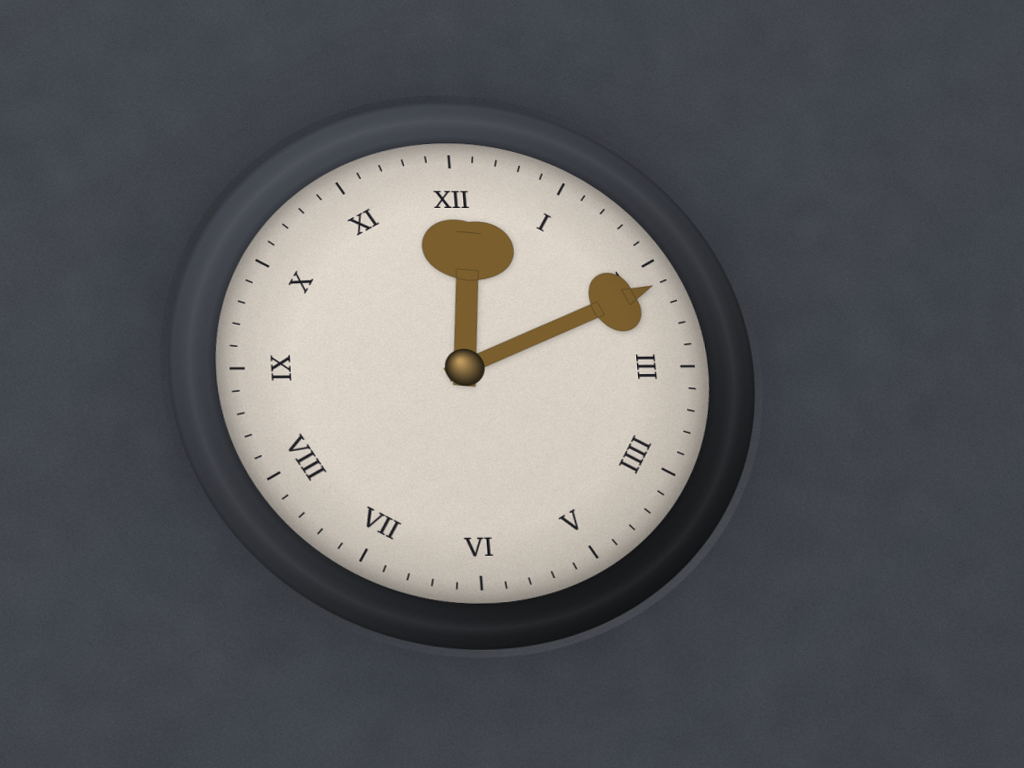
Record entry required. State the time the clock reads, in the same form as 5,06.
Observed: 12,11
